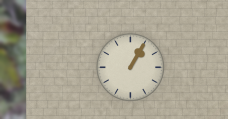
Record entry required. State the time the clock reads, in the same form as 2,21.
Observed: 1,05
